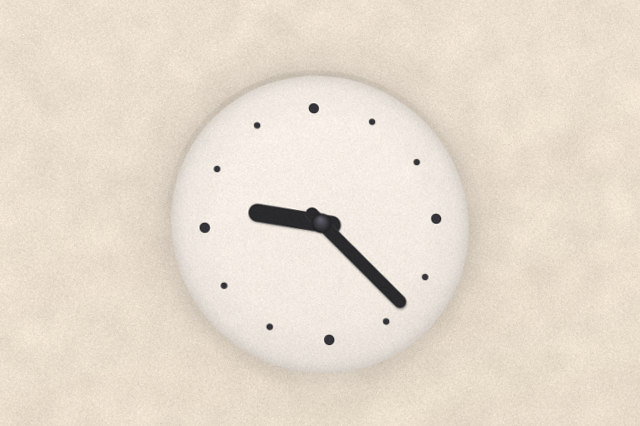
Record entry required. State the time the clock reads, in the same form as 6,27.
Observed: 9,23
